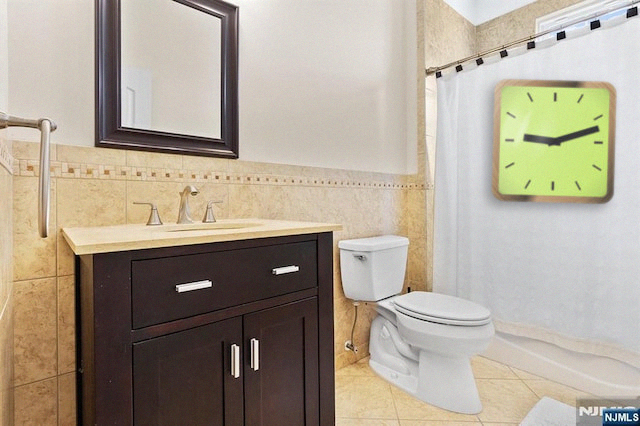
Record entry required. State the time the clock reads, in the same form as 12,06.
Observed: 9,12
